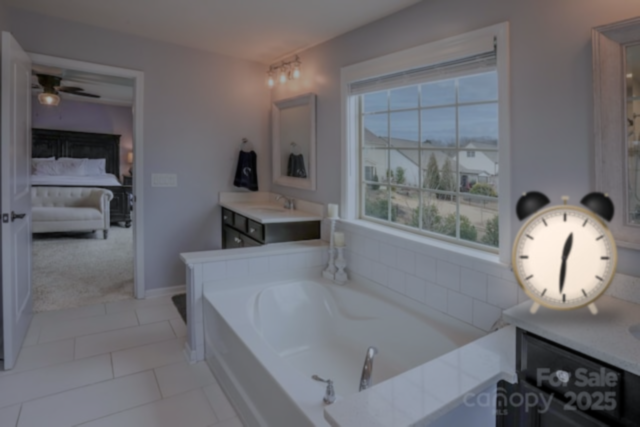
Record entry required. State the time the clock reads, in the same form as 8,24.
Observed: 12,31
